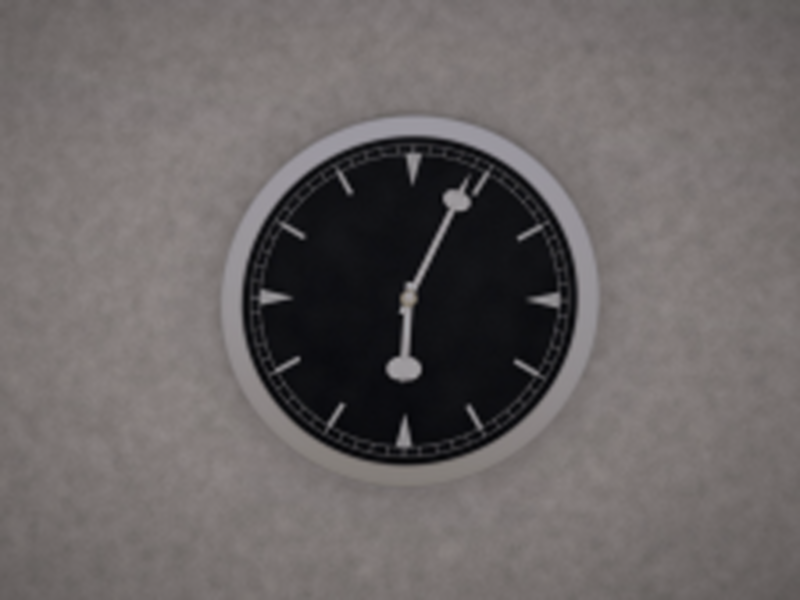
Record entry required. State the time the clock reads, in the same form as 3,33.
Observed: 6,04
